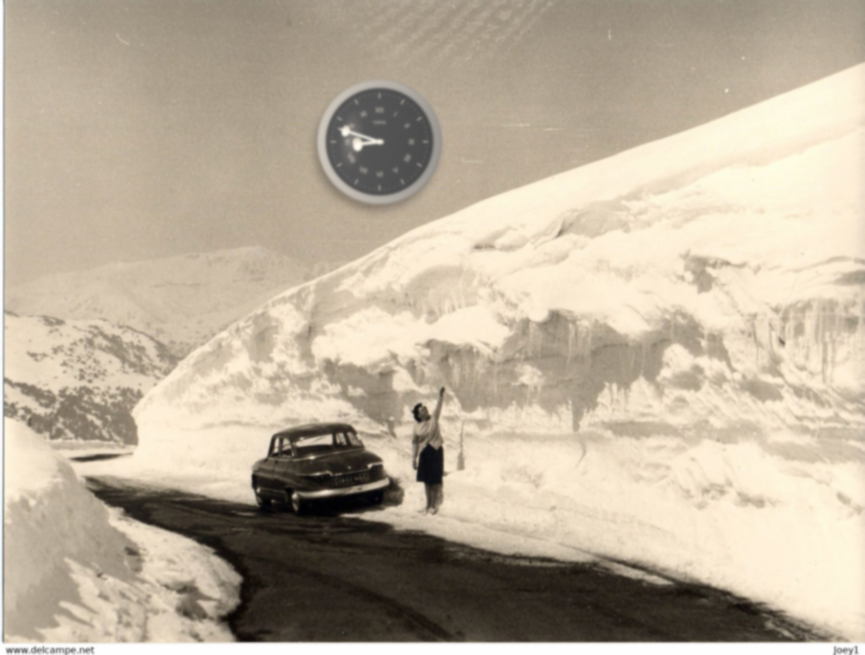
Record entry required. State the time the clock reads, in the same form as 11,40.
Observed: 8,48
